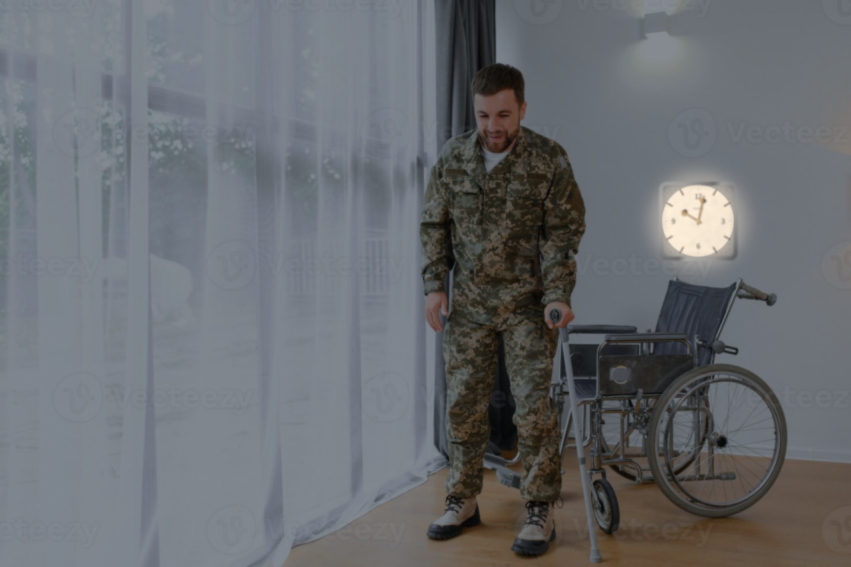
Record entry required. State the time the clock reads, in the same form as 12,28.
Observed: 10,02
